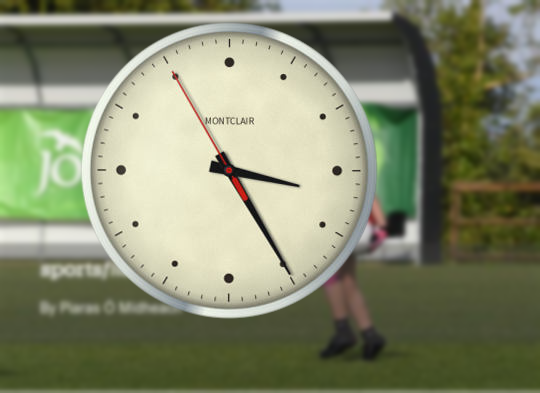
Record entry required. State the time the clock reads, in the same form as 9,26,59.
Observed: 3,24,55
